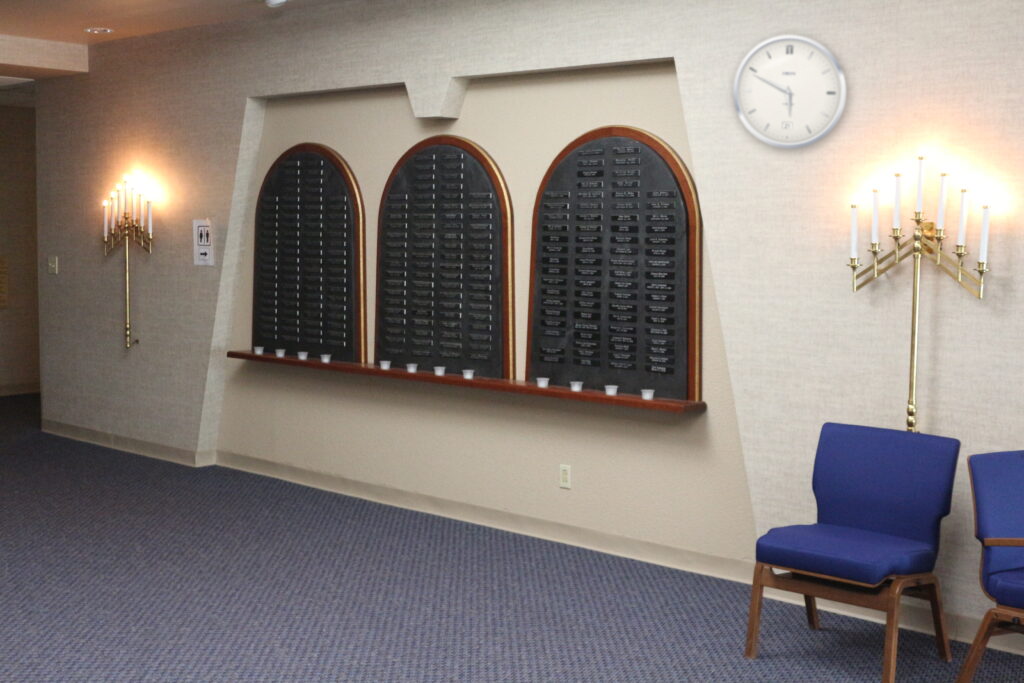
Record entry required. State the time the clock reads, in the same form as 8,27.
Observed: 5,49
